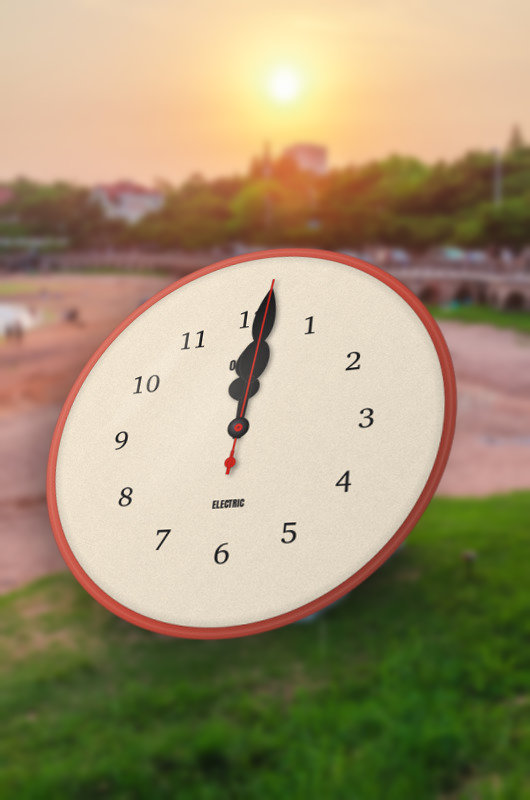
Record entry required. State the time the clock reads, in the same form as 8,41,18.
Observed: 12,01,01
